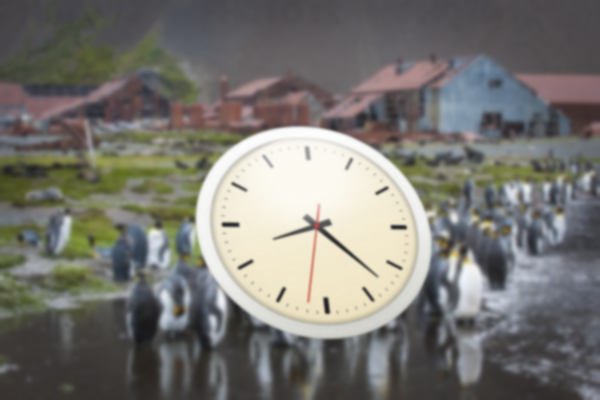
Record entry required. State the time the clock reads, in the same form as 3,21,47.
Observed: 8,22,32
